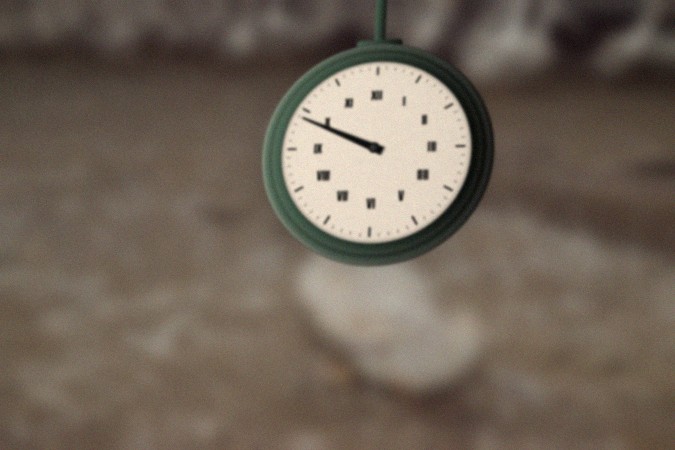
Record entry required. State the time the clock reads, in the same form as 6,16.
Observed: 9,49
